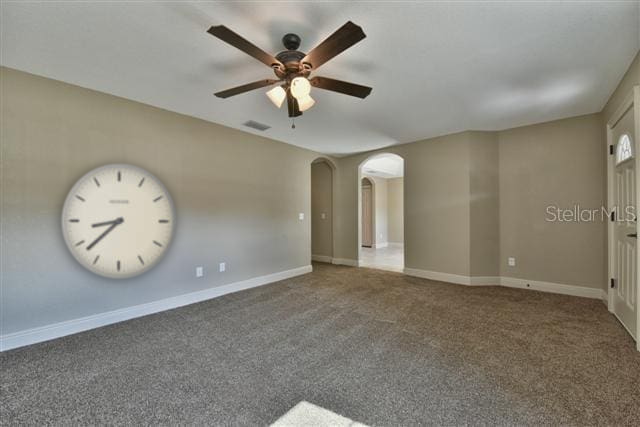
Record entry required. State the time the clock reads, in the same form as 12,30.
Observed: 8,38
